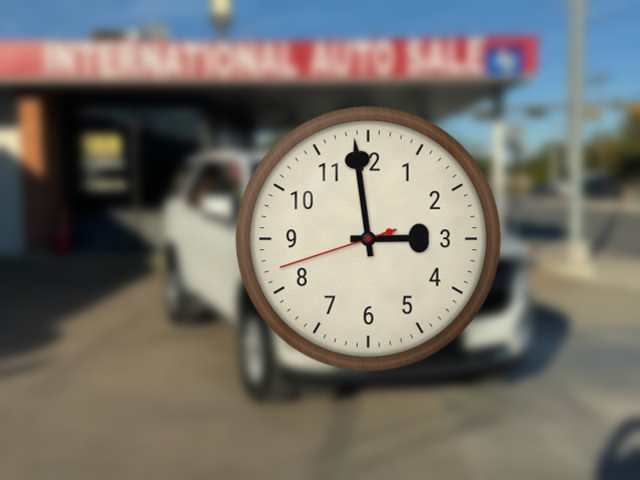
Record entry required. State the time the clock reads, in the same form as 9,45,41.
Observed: 2,58,42
